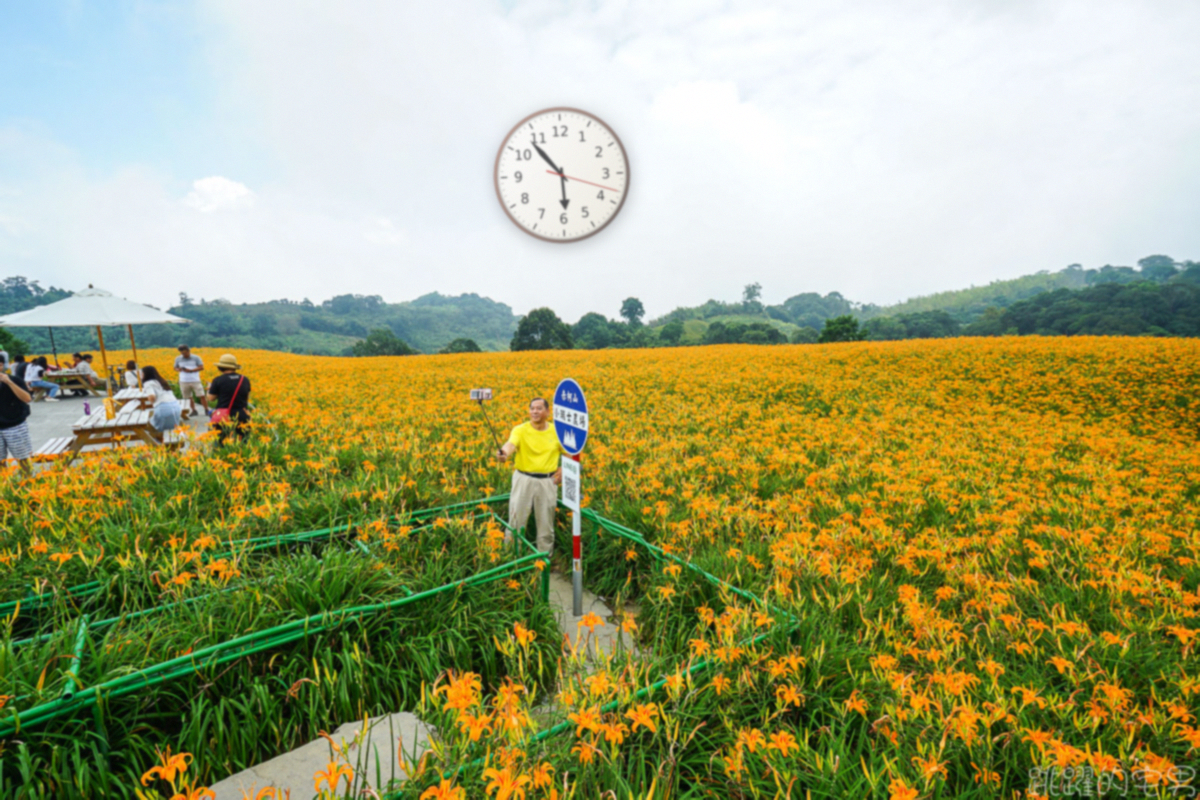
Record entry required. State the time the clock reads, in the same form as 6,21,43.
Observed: 5,53,18
